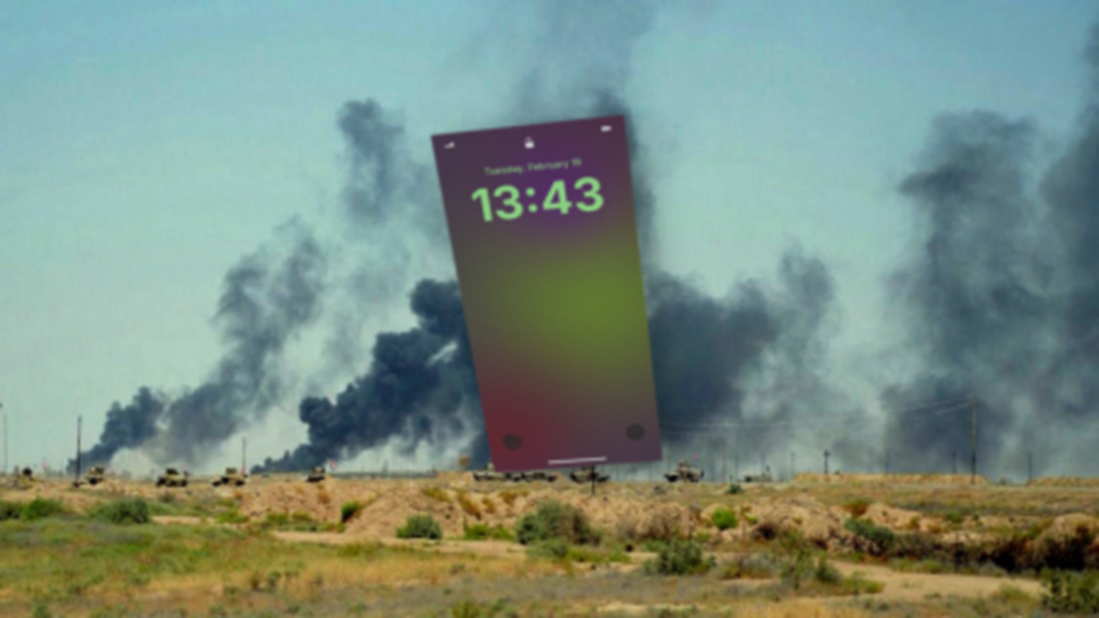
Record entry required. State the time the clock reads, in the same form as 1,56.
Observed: 13,43
